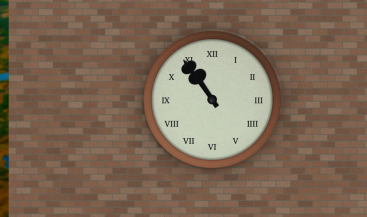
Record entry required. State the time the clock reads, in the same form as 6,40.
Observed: 10,54
